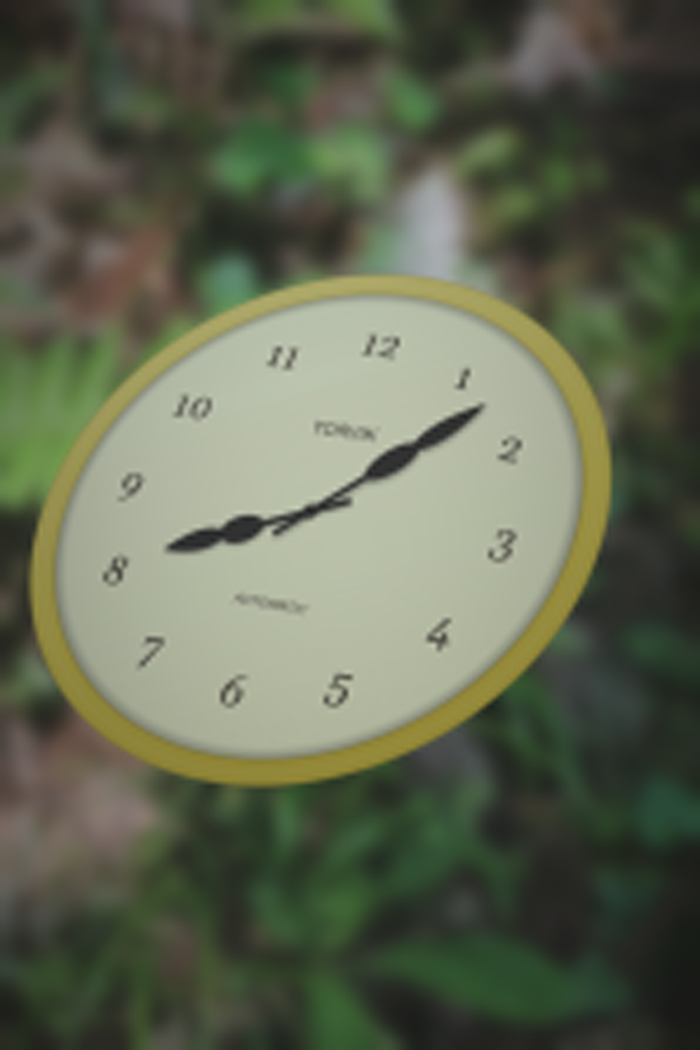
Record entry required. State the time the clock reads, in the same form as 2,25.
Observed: 8,07
